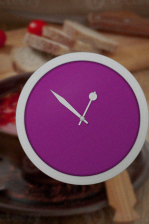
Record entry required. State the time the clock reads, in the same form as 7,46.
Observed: 12,52
